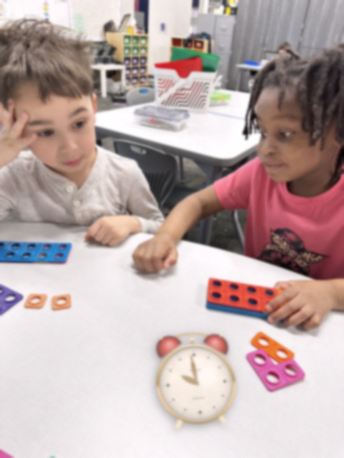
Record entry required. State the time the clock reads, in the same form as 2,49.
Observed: 9,59
